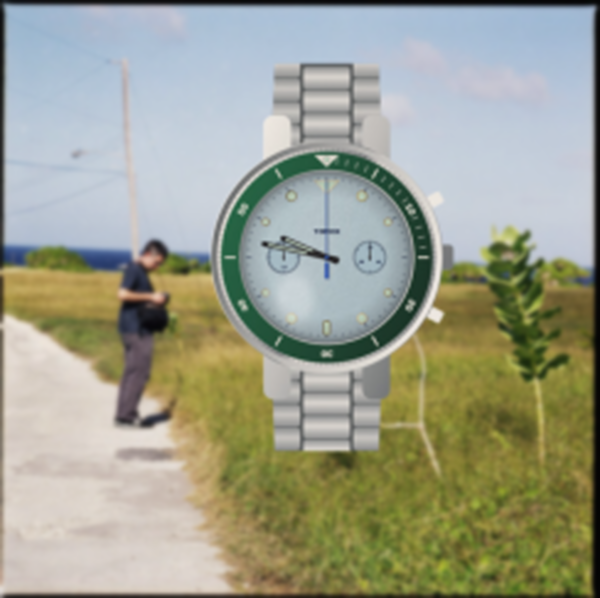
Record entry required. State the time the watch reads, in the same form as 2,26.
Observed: 9,47
